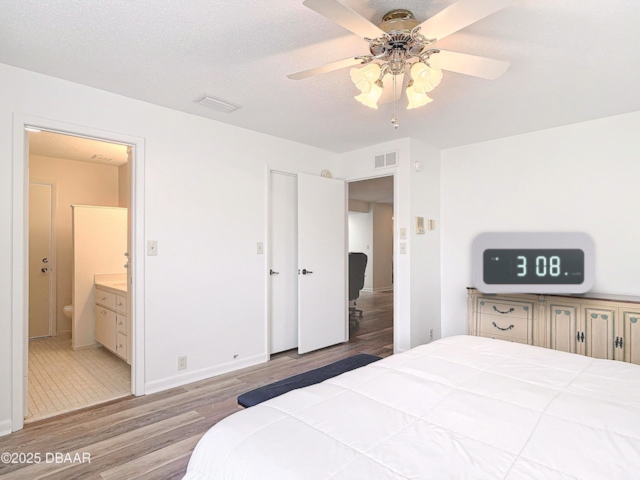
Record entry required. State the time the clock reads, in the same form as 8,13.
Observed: 3,08
